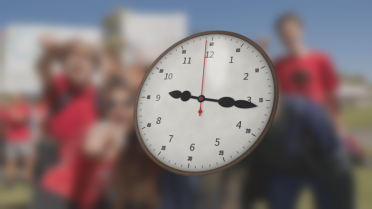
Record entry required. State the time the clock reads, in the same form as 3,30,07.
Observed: 9,15,59
